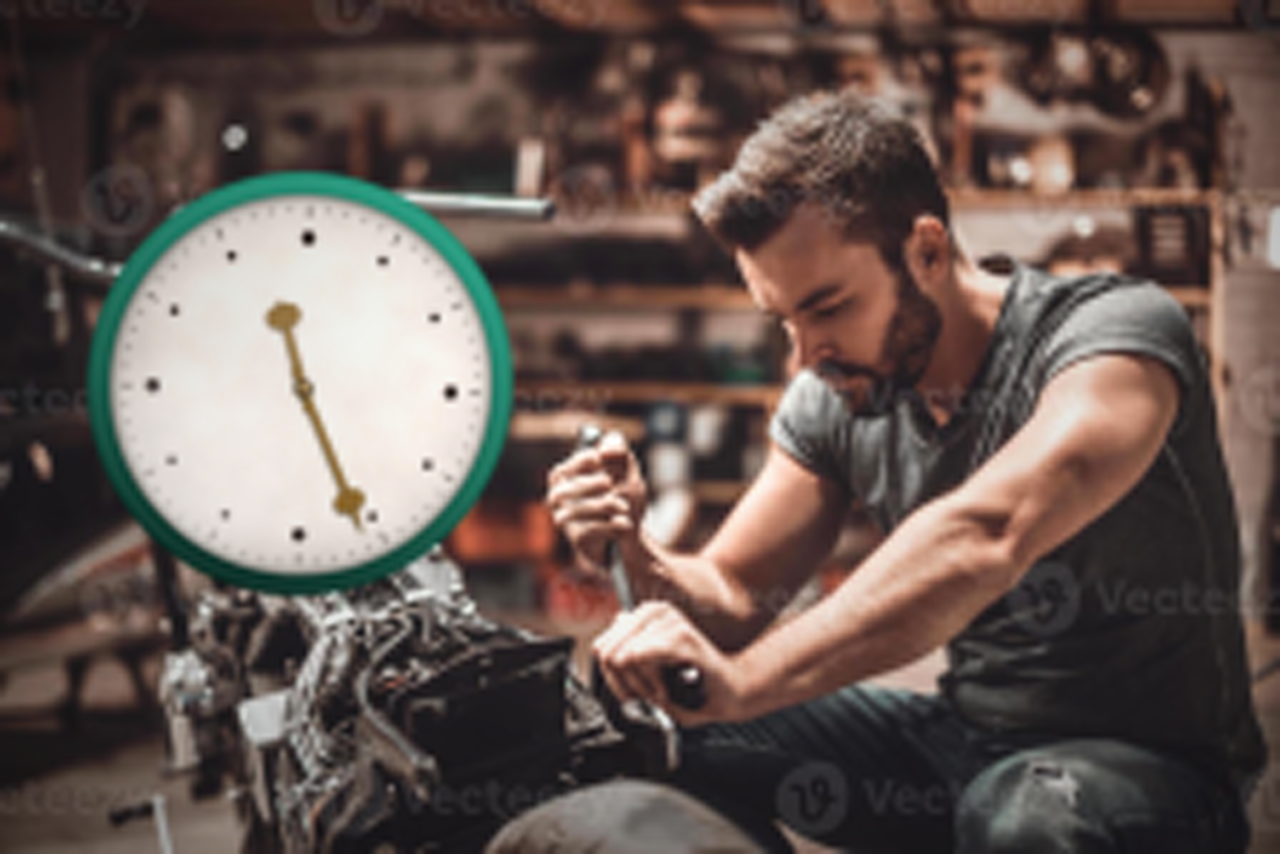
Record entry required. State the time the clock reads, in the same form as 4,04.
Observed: 11,26
